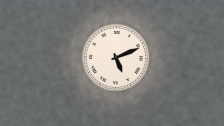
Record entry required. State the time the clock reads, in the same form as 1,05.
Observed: 5,11
